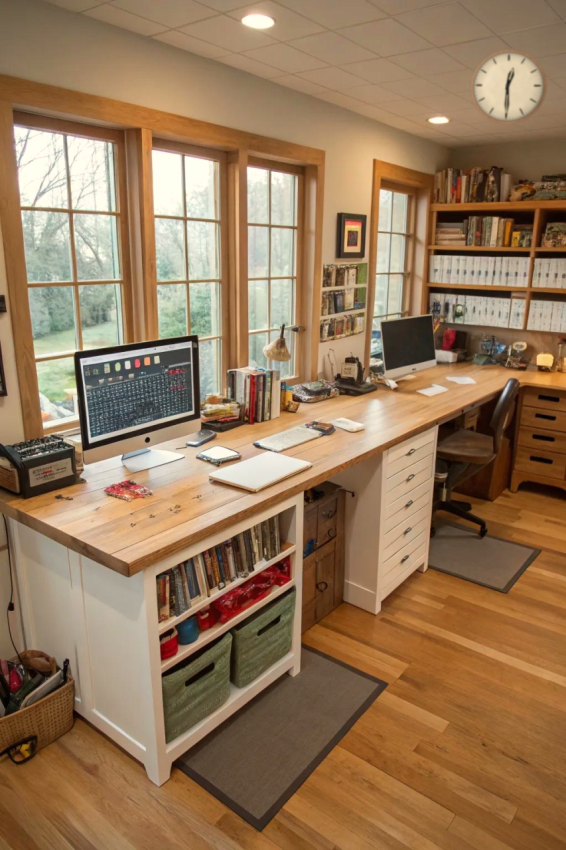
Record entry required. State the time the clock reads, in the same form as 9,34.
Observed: 12,30
